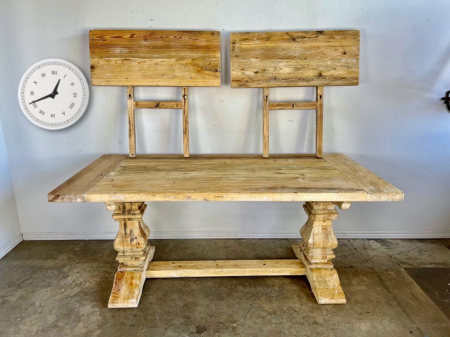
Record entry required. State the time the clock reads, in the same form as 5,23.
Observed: 12,41
